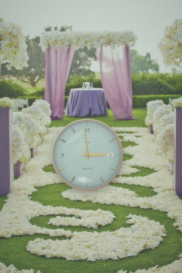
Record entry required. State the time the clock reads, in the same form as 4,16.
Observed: 2,59
